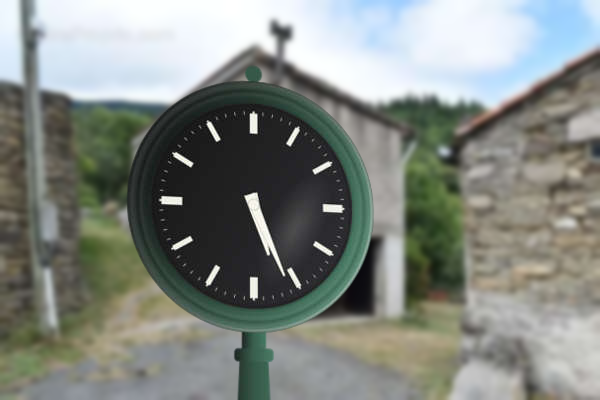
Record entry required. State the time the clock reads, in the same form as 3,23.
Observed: 5,26
